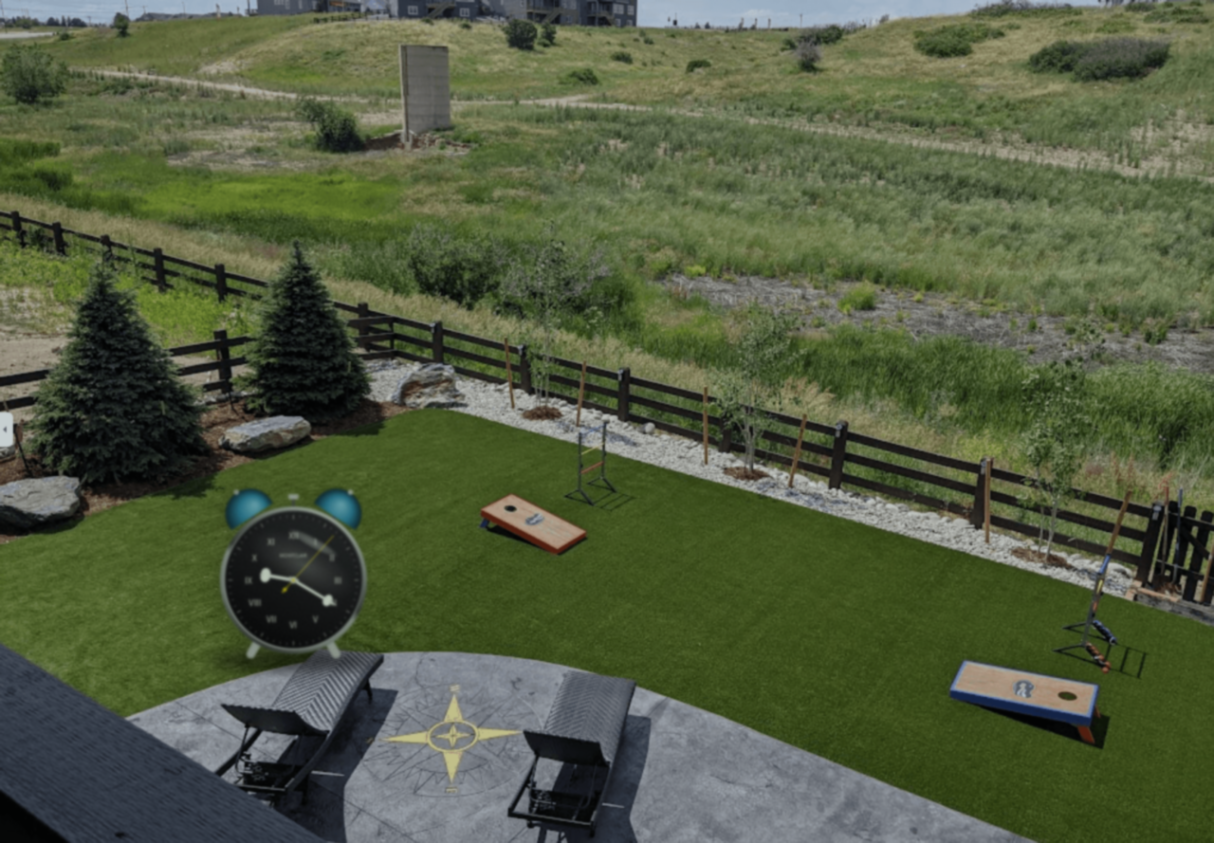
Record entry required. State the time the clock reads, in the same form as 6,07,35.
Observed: 9,20,07
